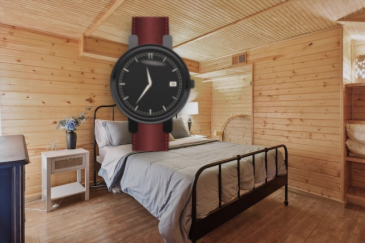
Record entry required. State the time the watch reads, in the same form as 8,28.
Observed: 11,36
